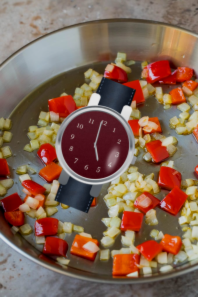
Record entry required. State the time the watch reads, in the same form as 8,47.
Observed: 4,59
